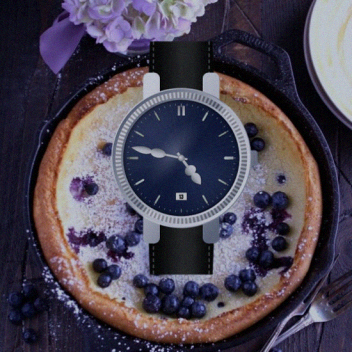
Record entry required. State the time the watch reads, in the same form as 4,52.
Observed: 4,47
